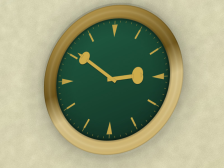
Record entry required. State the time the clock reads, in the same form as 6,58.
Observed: 2,51
